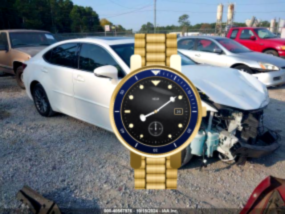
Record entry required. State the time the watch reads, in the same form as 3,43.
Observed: 8,09
